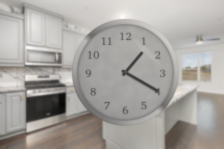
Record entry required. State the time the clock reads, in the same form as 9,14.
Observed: 1,20
